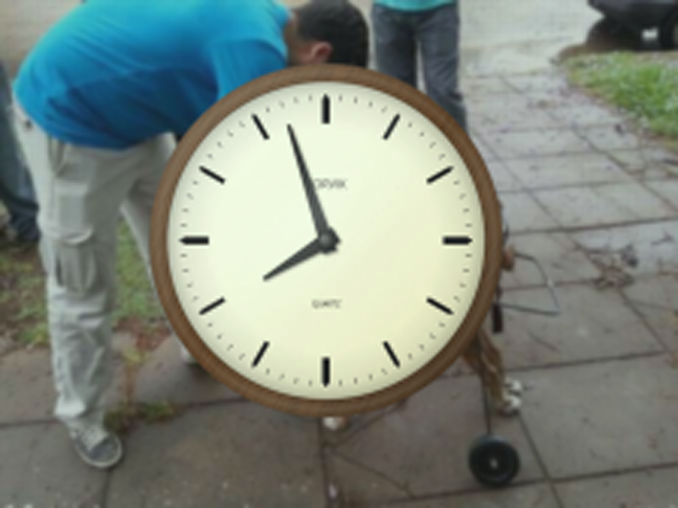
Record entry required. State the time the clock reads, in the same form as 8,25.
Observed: 7,57
